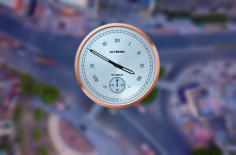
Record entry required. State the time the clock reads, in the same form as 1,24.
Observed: 3,50
